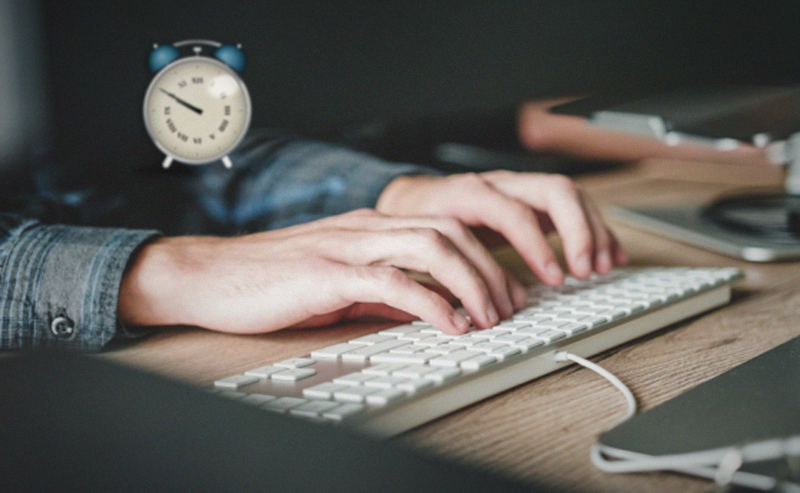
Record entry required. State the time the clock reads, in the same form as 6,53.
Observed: 9,50
